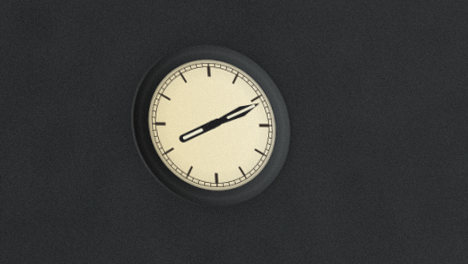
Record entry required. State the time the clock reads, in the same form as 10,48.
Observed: 8,11
